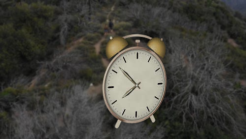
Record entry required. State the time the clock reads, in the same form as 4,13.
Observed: 7,52
